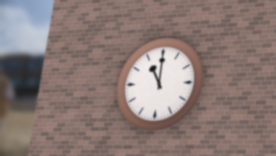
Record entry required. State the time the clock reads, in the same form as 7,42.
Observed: 11,00
